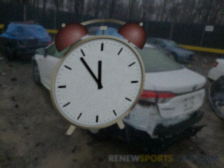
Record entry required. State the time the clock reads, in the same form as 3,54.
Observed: 11,54
